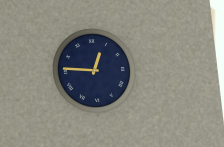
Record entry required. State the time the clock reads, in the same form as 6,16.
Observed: 12,46
